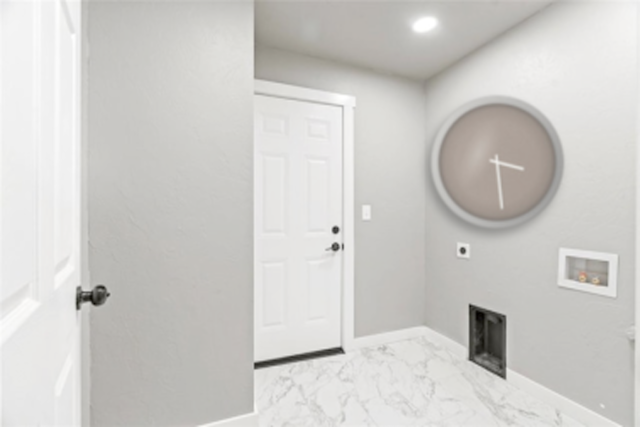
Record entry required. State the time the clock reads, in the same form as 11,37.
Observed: 3,29
